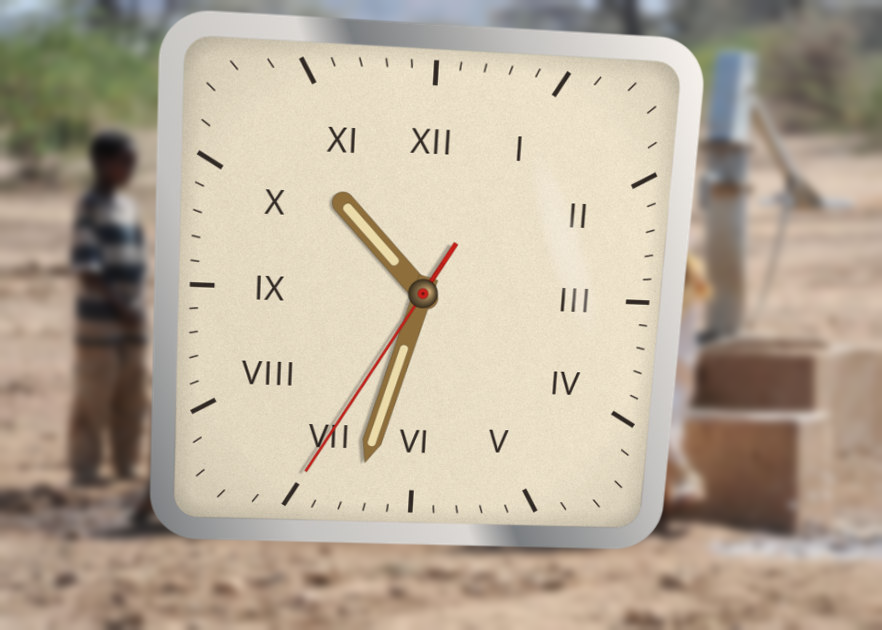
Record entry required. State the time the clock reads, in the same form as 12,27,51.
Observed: 10,32,35
